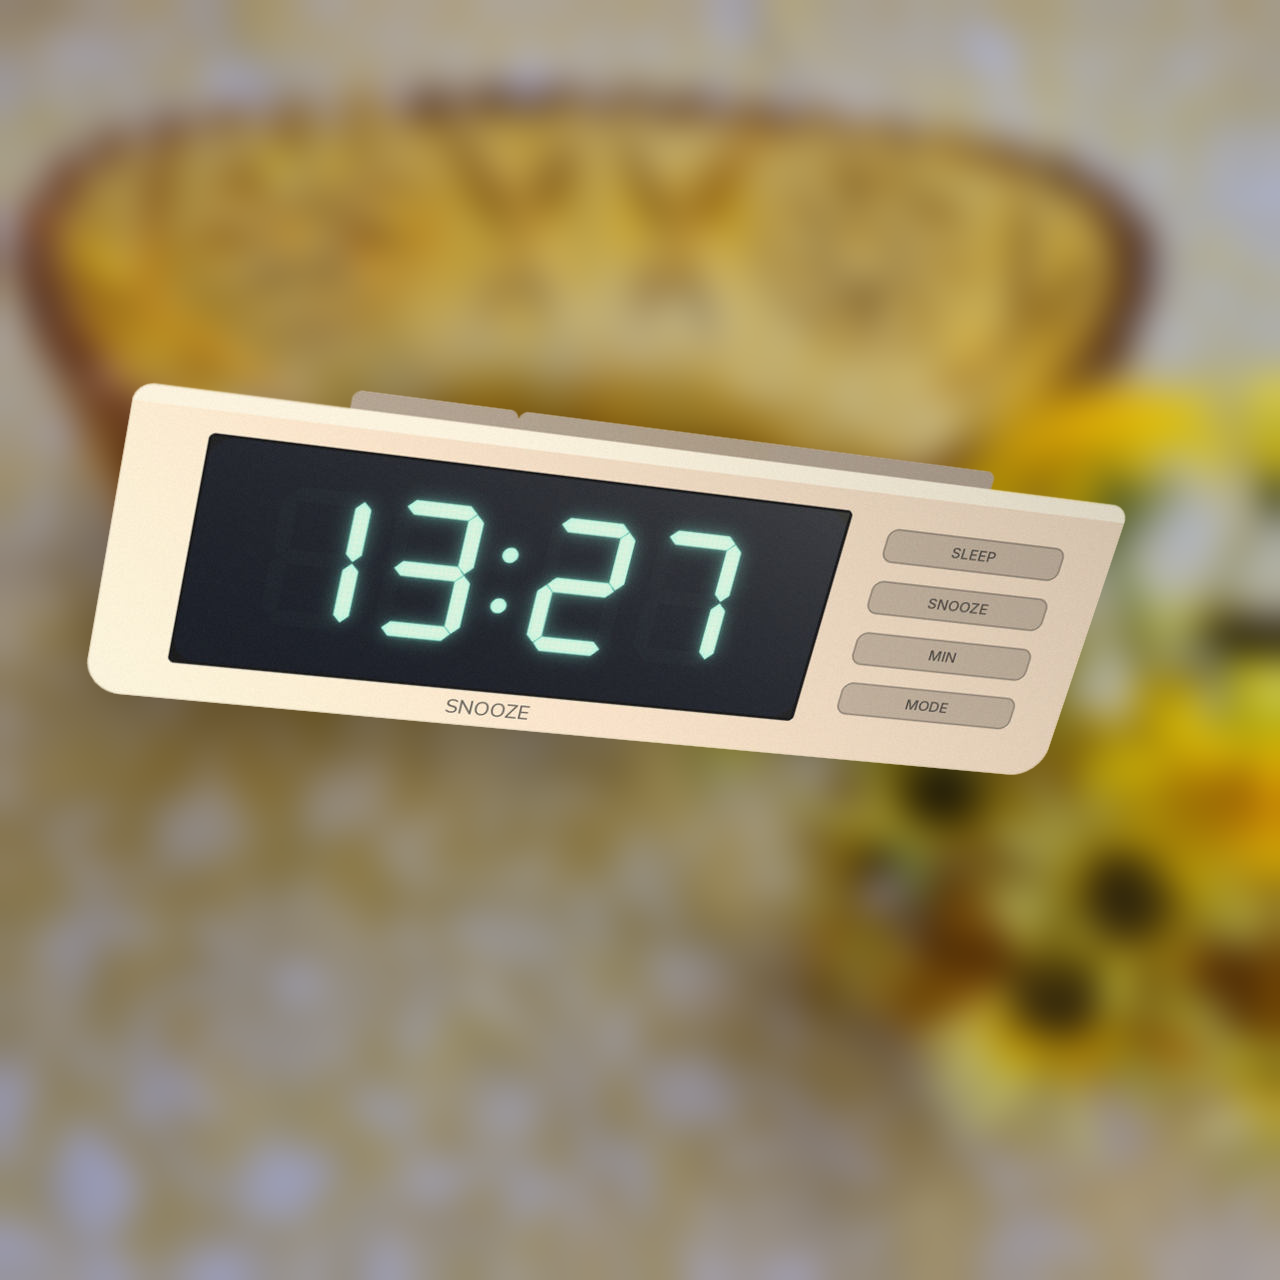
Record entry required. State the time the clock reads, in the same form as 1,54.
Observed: 13,27
